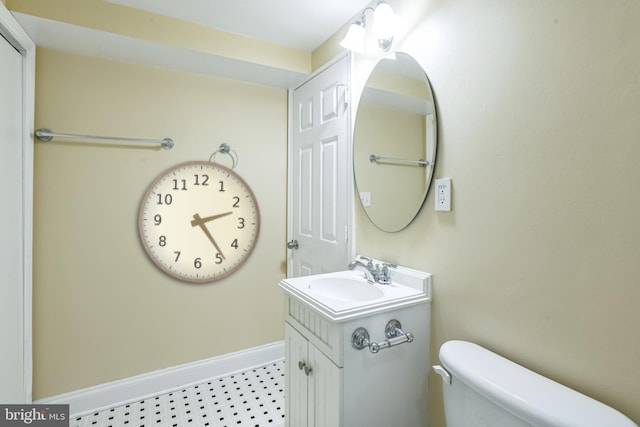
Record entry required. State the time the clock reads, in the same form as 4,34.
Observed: 2,24
